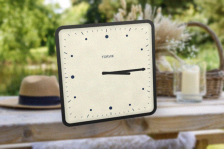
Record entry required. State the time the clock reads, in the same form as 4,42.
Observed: 3,15
